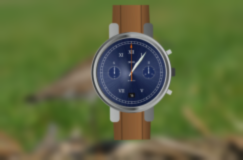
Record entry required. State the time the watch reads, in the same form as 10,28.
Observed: 1,06
